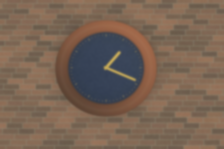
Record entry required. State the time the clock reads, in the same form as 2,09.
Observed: 1,19
